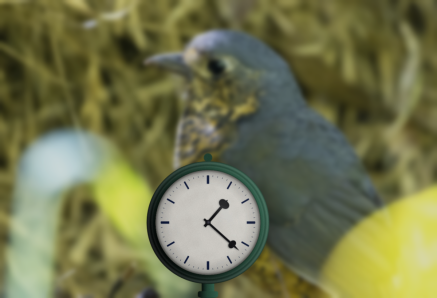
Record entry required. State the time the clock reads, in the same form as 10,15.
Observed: 1,22
